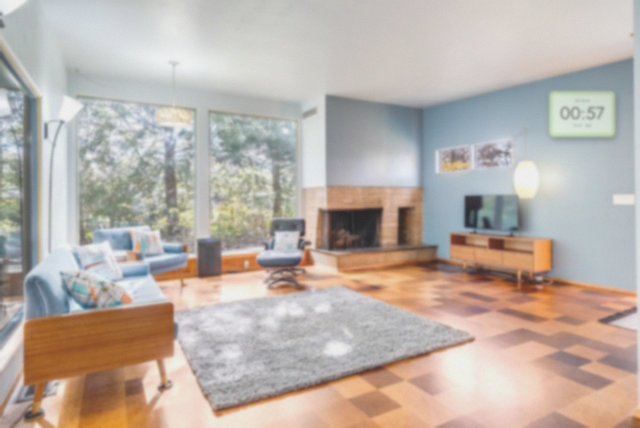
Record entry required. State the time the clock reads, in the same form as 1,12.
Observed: 0,57
